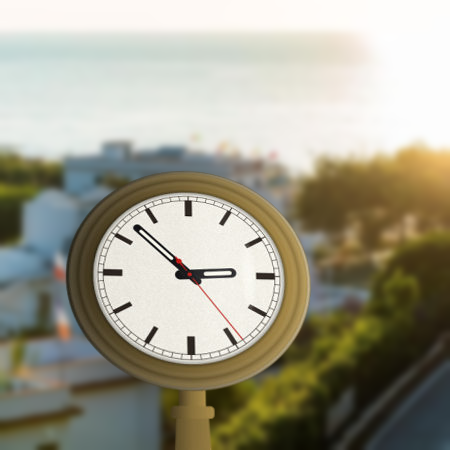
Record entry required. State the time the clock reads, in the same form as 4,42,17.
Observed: 2,52,24
